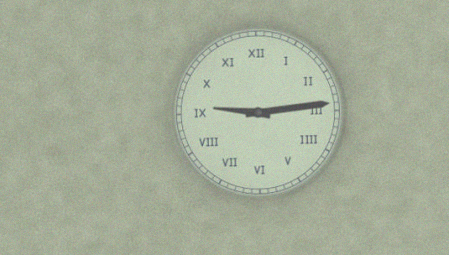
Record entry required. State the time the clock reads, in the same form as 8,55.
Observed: 9,14
